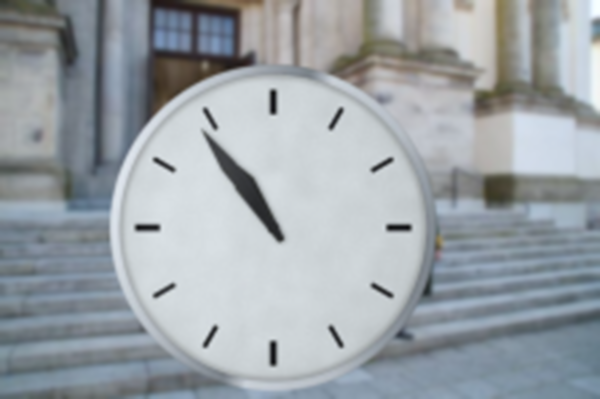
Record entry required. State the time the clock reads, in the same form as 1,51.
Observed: 10,54
